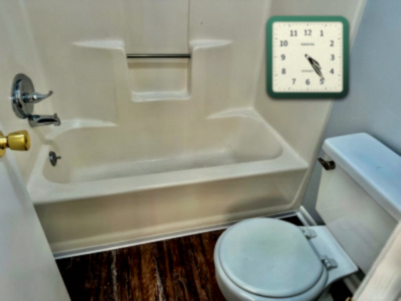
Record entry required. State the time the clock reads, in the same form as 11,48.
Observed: 4,24
